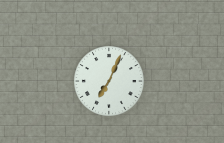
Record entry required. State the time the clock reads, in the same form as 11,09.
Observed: 7,04
